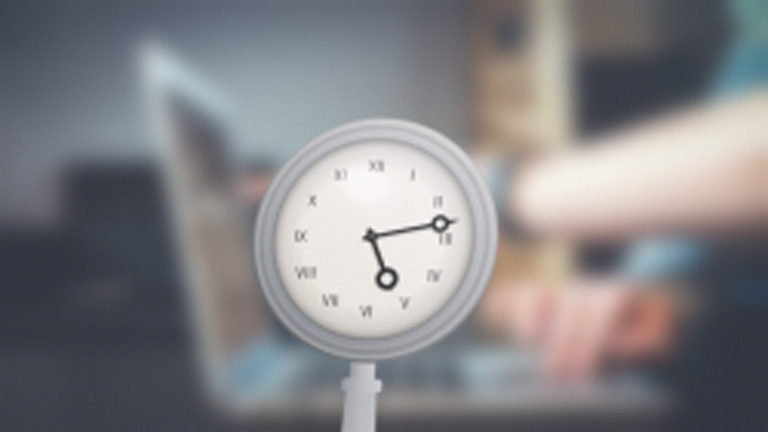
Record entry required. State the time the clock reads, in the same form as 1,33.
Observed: 5,13
